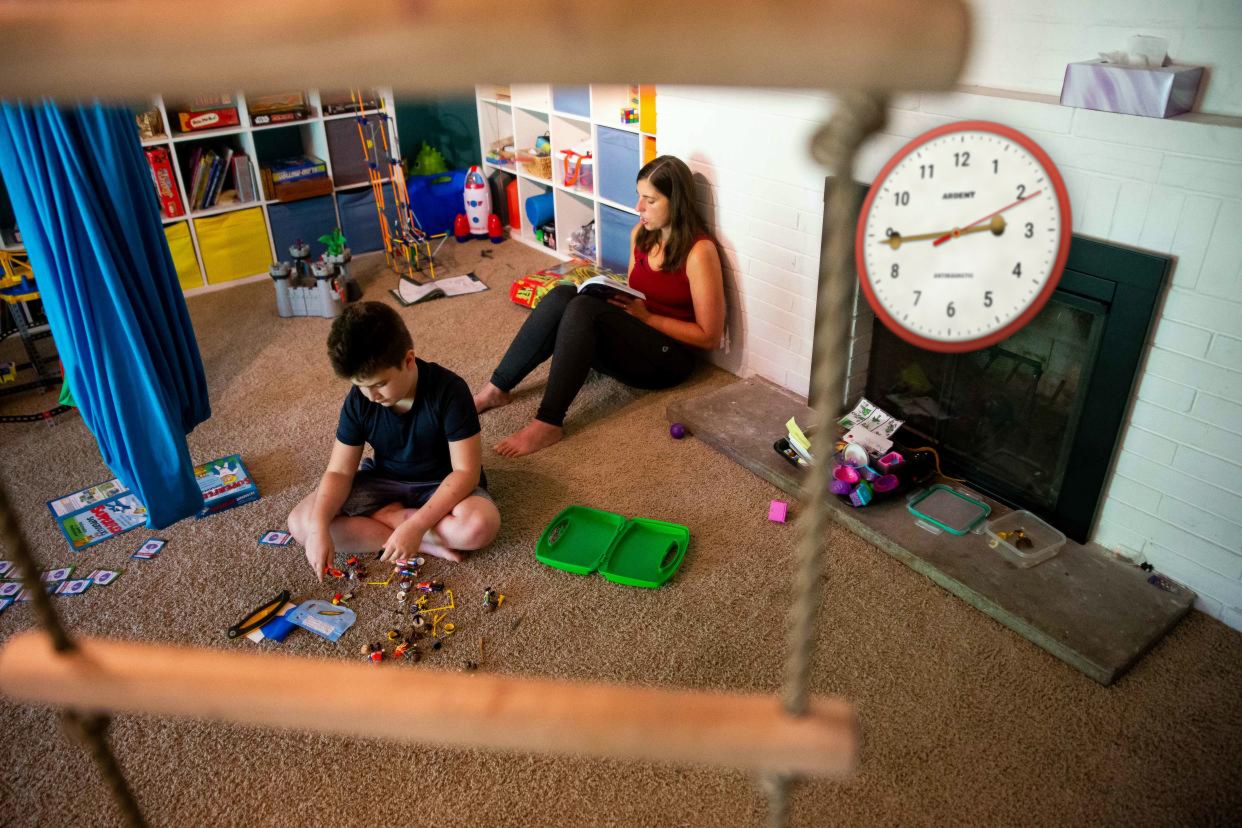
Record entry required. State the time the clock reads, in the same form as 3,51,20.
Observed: 2,44,11
